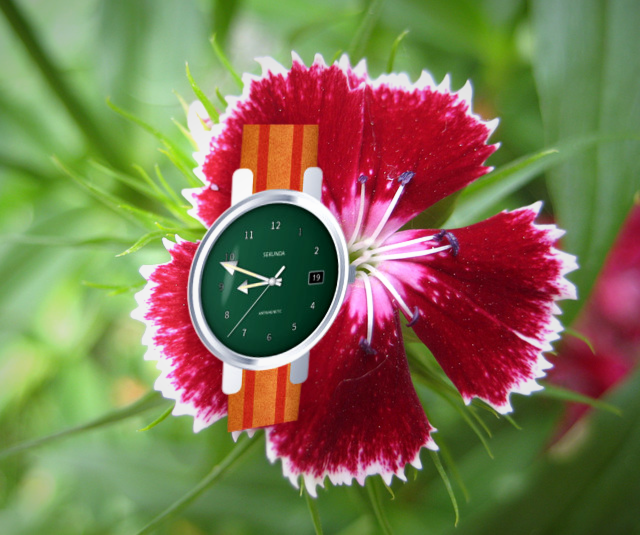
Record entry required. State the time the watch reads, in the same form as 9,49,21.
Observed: 8,48,37
